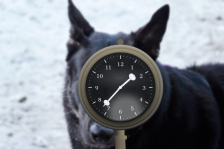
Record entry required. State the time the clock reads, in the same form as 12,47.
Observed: 1,37
